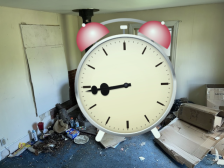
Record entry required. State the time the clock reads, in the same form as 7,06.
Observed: 8,44
